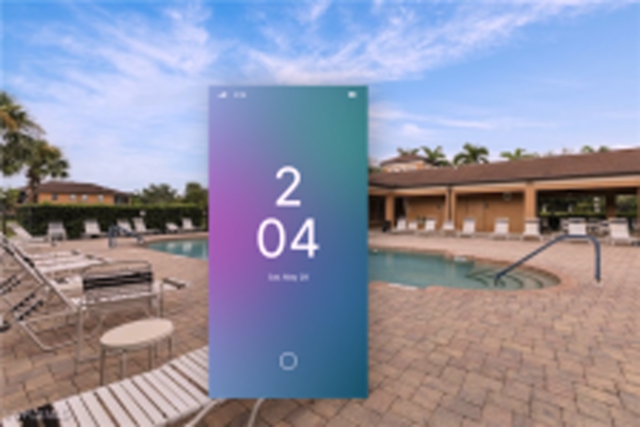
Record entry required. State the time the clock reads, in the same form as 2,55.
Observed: 2,04
